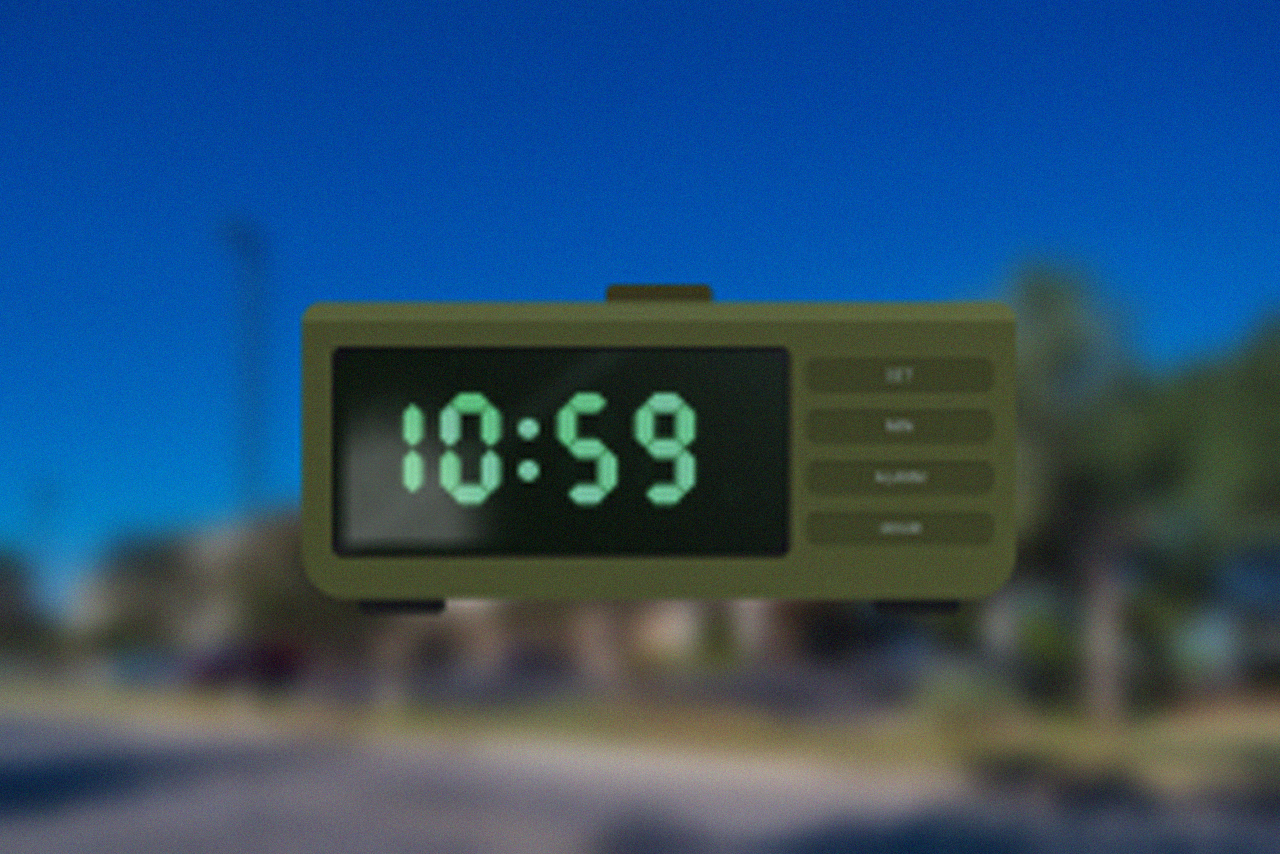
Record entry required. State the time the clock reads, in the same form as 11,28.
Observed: 10,59
